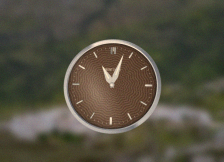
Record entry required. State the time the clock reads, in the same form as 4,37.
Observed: 11,03
